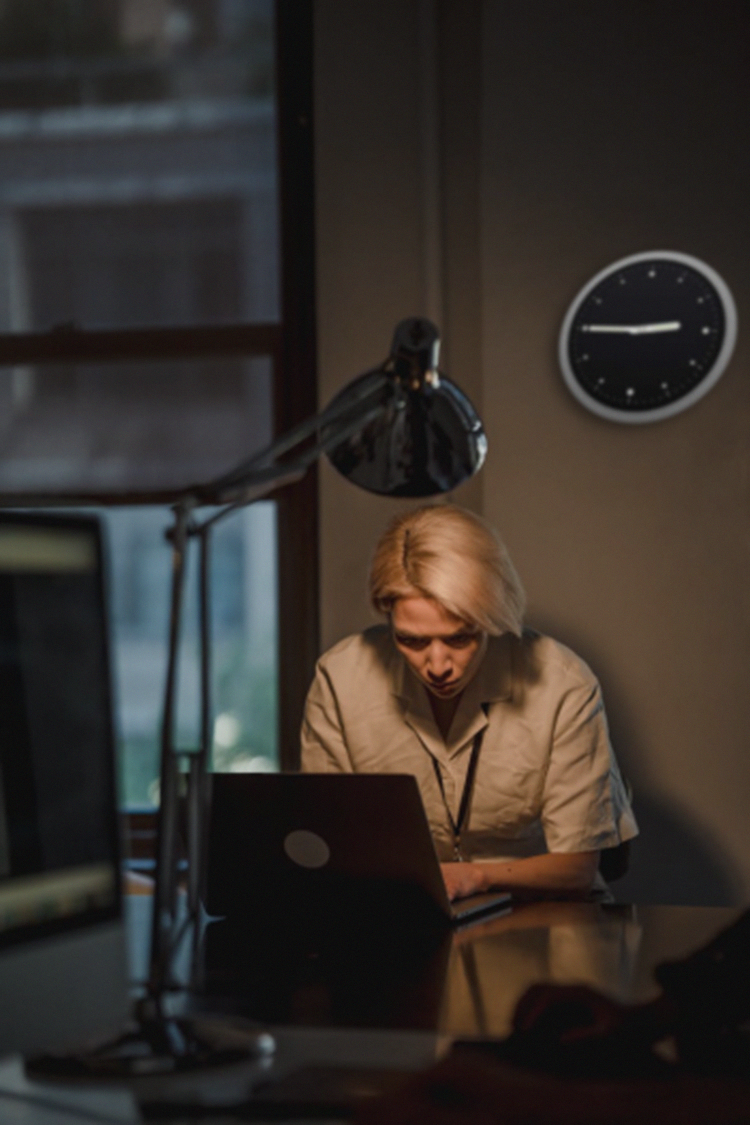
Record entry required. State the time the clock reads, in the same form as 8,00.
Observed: 2,45
